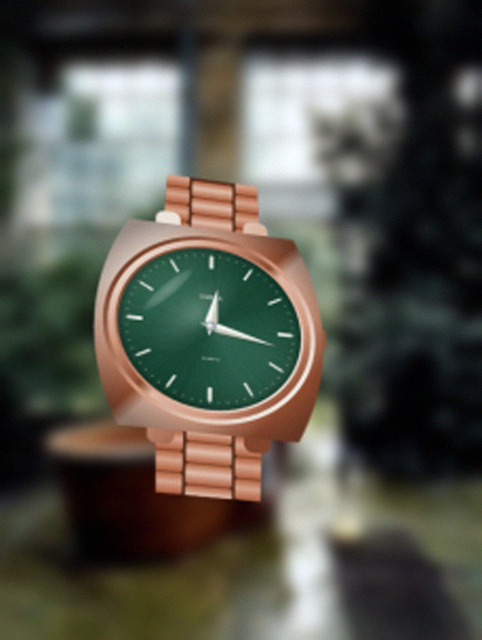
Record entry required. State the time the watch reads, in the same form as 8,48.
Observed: 12,17
